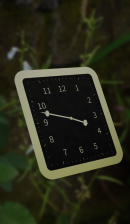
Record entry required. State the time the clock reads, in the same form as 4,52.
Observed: 3,48
